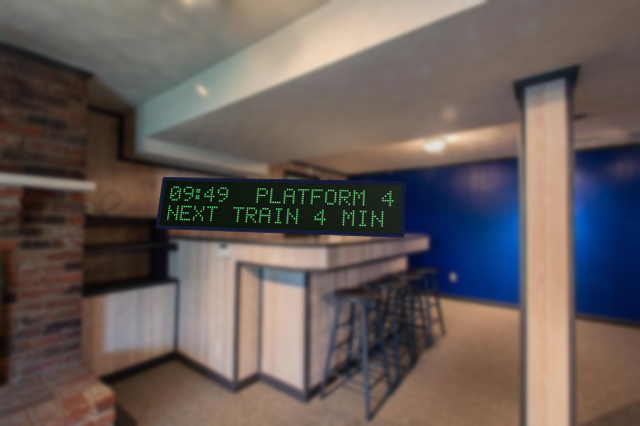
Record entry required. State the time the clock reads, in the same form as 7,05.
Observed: 9,49
